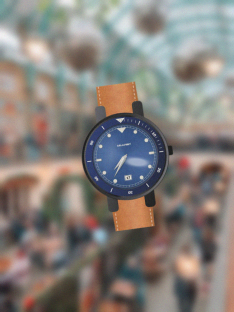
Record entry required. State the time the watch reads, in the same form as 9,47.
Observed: 7,36
